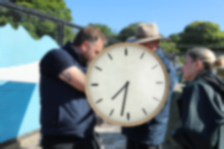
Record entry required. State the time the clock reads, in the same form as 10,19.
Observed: 7,32
